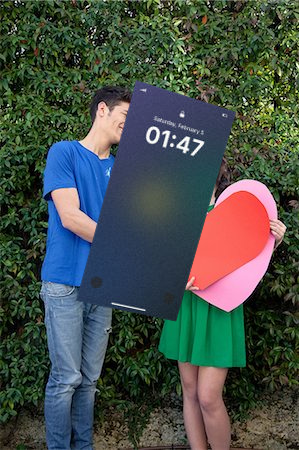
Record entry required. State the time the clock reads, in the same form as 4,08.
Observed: 1,47
